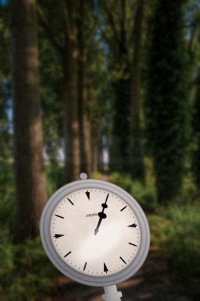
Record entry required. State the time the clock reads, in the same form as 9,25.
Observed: 1,05
